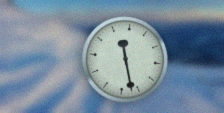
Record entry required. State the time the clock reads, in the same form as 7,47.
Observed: 11,27
